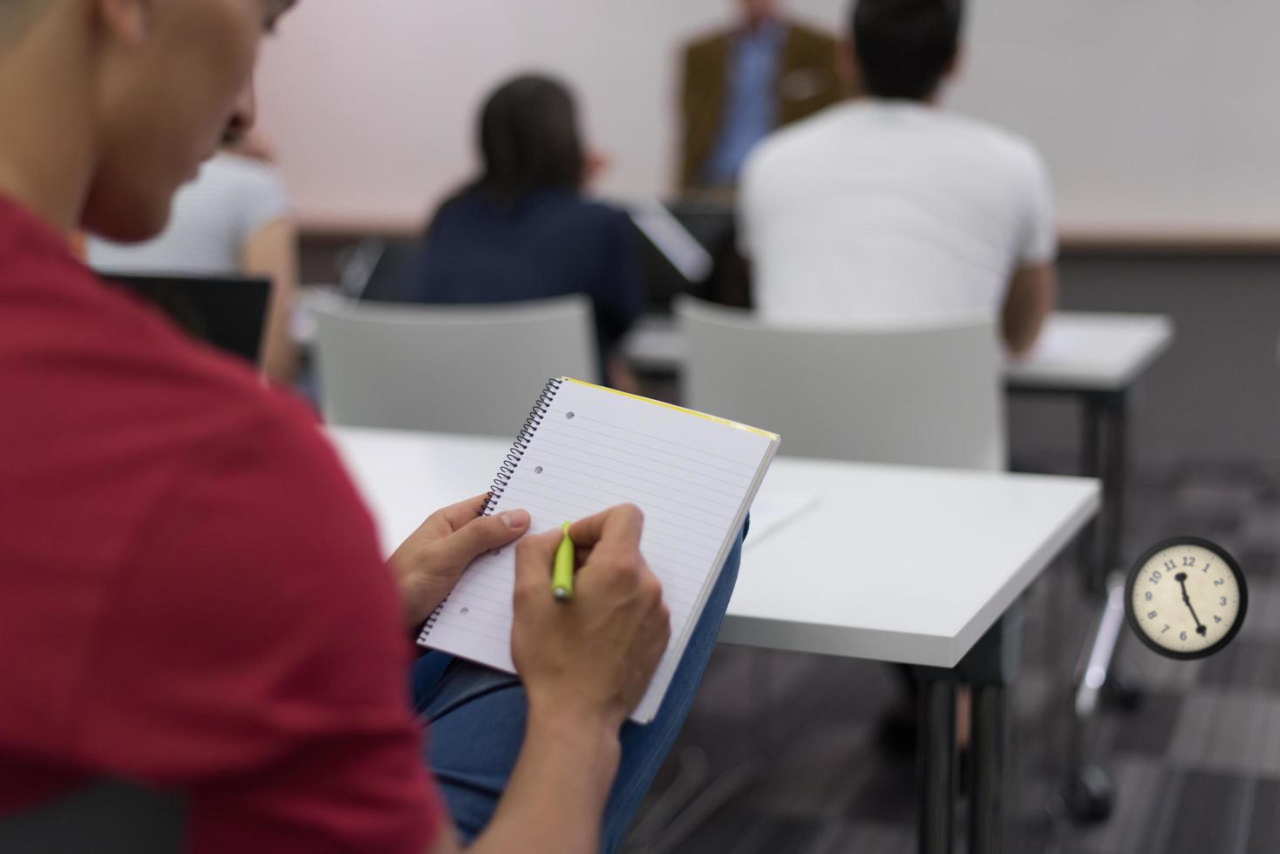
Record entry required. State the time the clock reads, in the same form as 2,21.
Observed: 11,25
